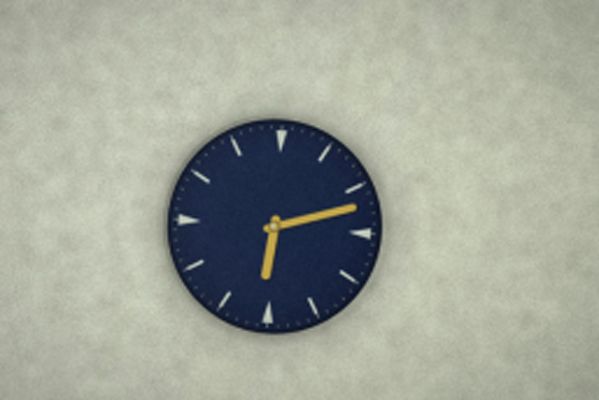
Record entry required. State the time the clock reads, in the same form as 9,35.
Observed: 6,12
